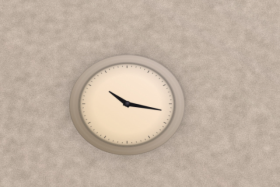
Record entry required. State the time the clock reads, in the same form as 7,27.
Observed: 10,17
